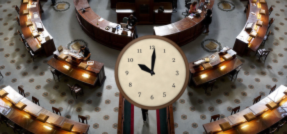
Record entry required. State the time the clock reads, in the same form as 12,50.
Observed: 10,01
